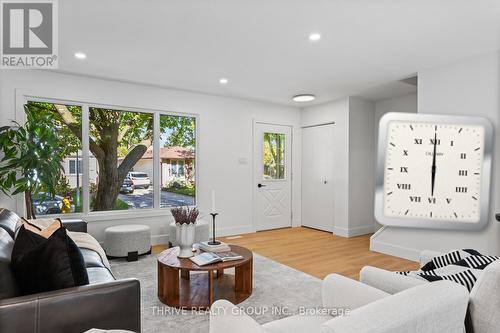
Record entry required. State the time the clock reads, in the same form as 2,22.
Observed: 6,00
